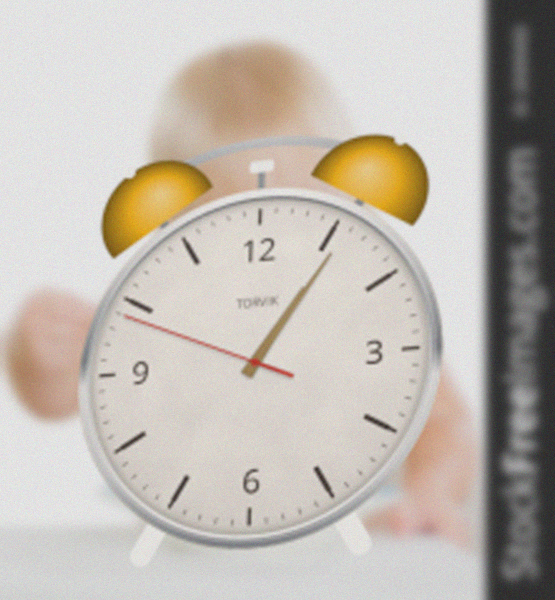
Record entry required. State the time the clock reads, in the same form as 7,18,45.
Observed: 1,05,49
